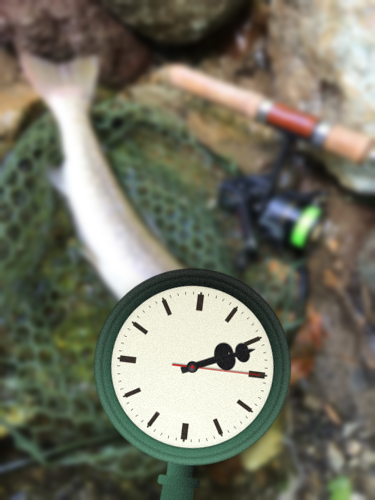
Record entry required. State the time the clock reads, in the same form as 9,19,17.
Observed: 2,11,15
